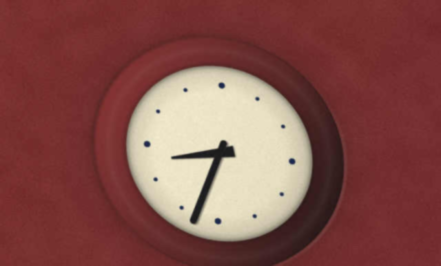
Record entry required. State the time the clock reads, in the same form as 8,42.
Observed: 8,33
